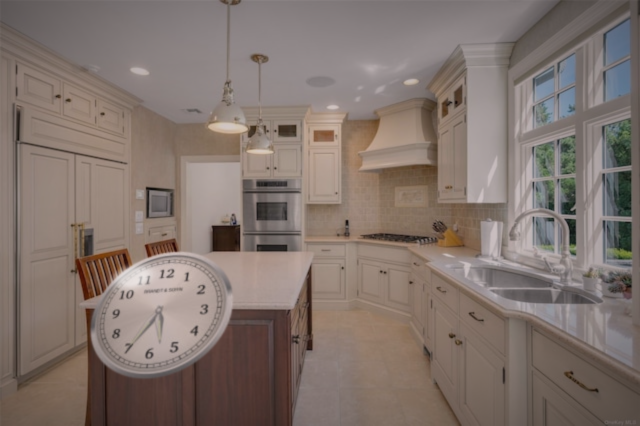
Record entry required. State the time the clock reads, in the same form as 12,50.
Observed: 5,35
